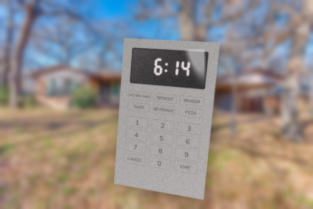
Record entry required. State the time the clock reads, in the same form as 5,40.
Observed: 6,14
